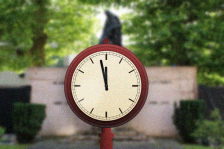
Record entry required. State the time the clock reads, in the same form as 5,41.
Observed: 11,58
